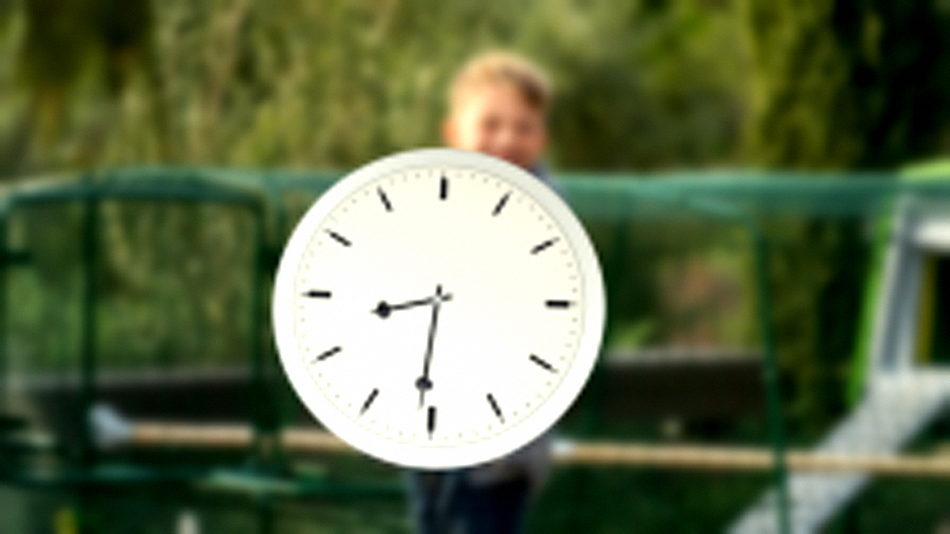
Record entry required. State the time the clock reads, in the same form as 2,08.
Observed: 8,31
